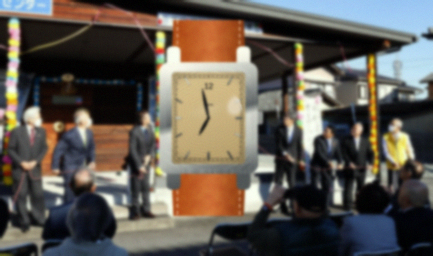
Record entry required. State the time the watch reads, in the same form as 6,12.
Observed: 6,58
